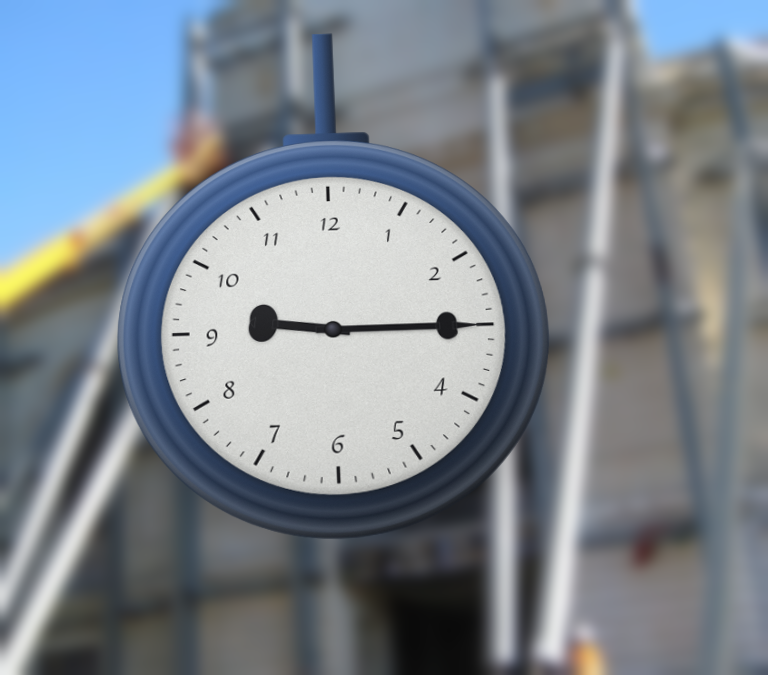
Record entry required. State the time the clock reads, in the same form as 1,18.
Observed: 9,15
